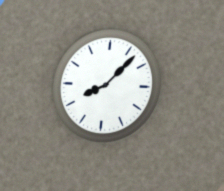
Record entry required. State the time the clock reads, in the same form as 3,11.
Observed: 8,07
